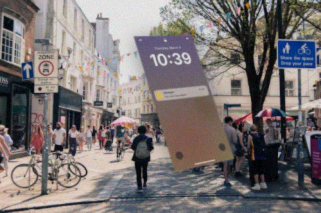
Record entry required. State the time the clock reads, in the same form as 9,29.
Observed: 10,39
